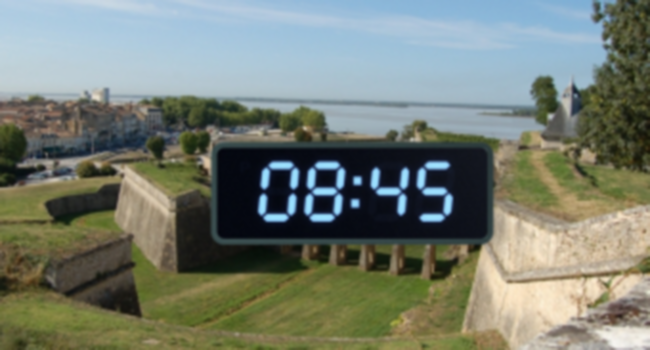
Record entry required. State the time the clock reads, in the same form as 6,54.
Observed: 8,45
